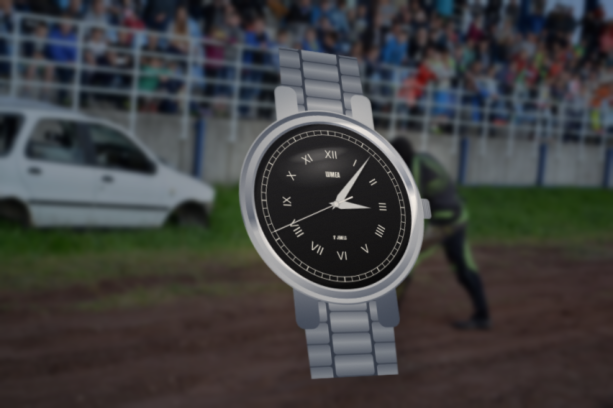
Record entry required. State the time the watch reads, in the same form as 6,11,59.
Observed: 3,06,41
